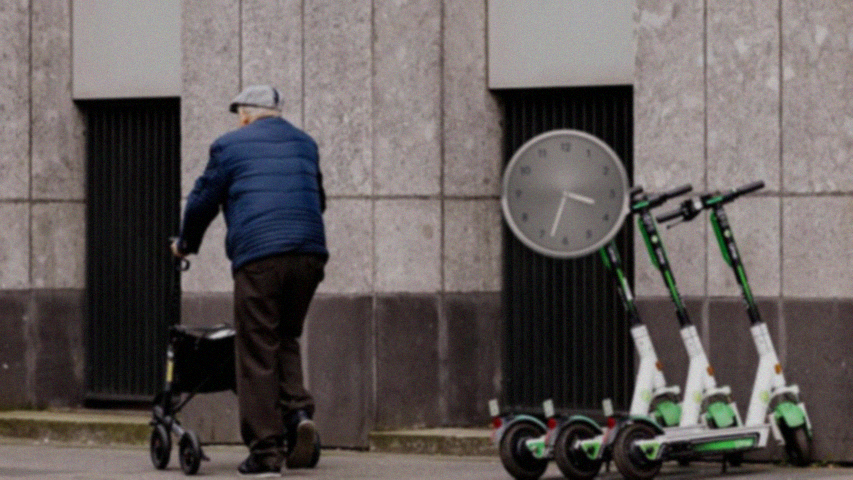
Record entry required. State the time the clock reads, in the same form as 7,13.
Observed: 3,33
